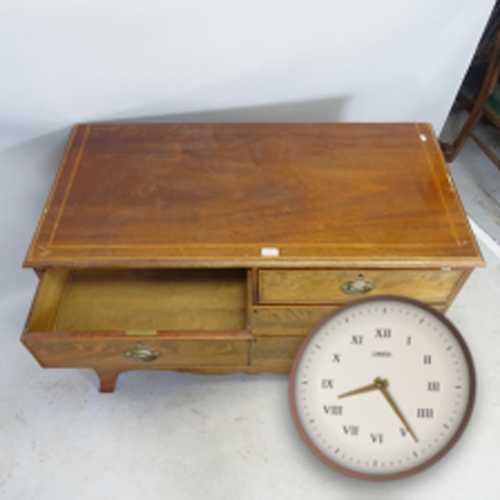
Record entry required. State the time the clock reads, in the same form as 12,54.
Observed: 8,24
